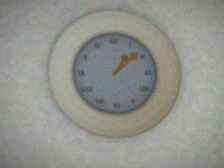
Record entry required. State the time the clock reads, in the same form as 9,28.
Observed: 1,08
